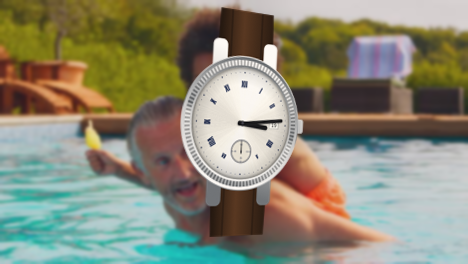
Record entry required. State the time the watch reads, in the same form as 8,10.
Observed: 3,14
